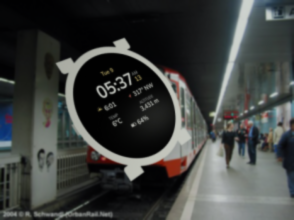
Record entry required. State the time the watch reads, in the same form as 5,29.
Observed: 5,37
